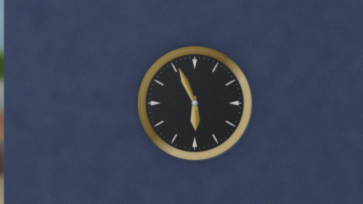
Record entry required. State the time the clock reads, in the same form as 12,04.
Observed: 5,56
